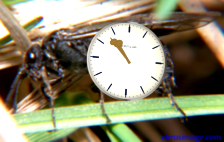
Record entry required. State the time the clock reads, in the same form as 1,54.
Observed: 10,53
